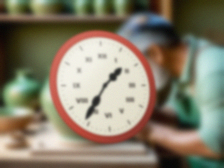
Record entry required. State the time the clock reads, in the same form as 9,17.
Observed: 1,36
